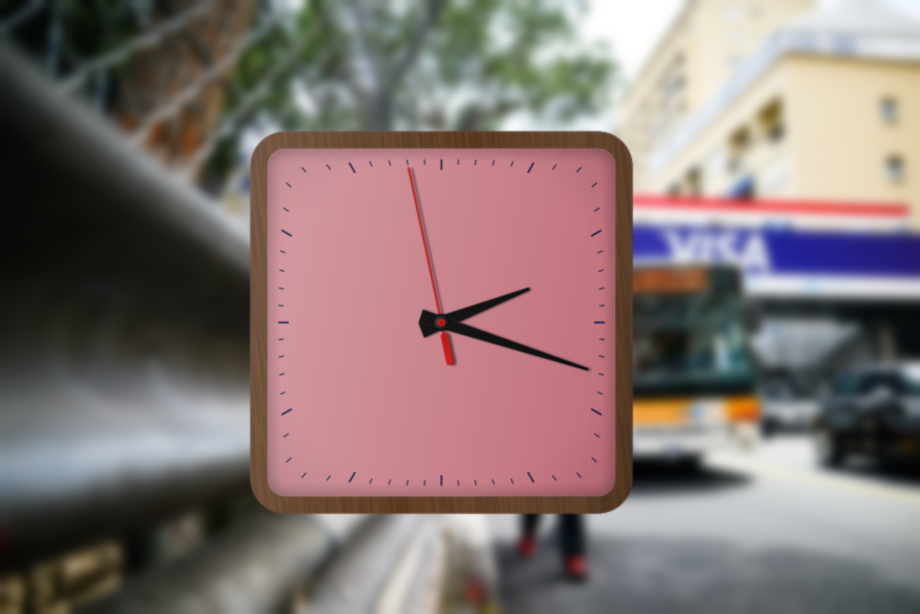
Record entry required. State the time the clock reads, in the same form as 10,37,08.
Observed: 2,17,58
